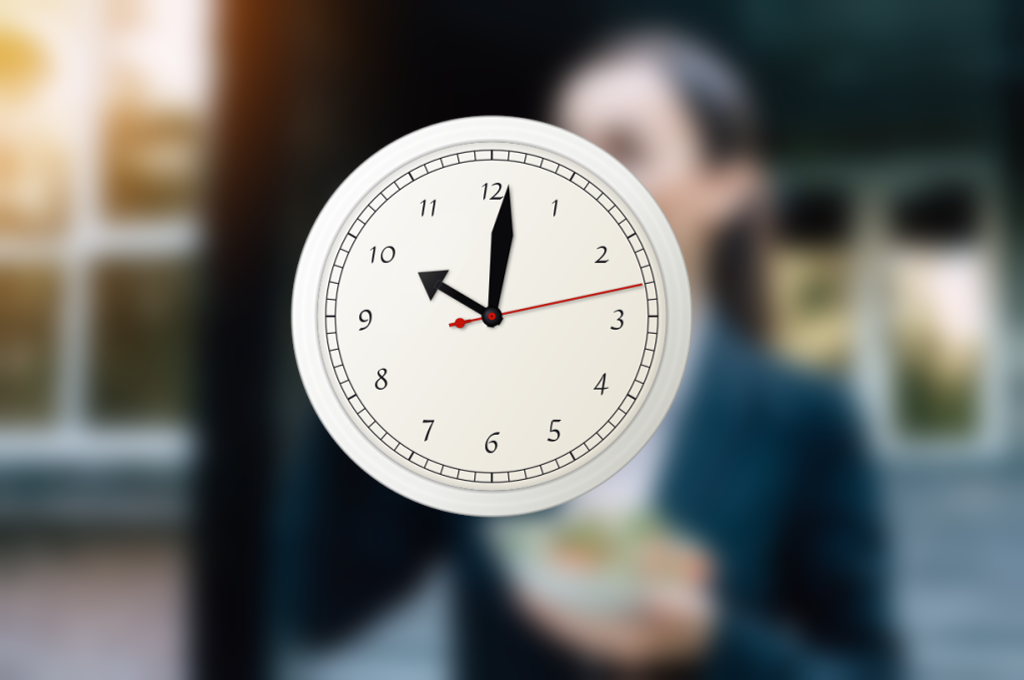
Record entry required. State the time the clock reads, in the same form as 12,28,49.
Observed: 10,01,13
